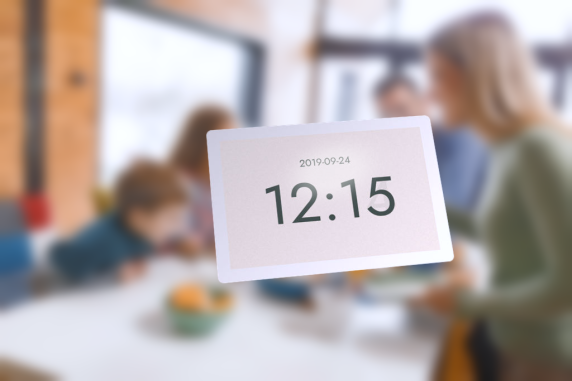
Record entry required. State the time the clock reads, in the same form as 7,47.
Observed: 12,15
